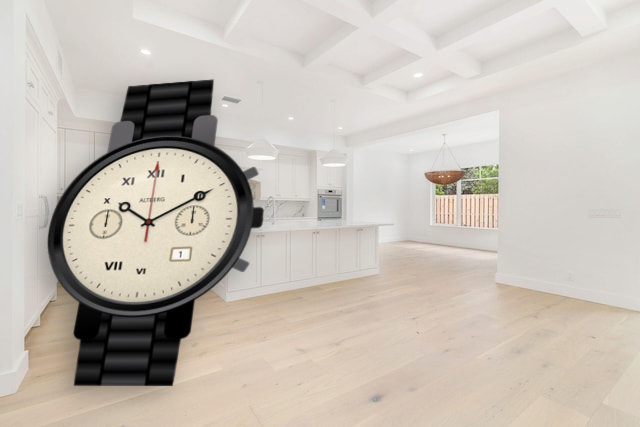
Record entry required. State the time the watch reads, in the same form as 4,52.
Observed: 10,10
